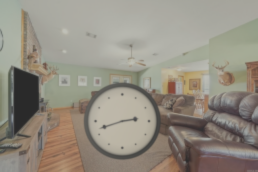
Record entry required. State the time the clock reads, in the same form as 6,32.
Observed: 2,42
